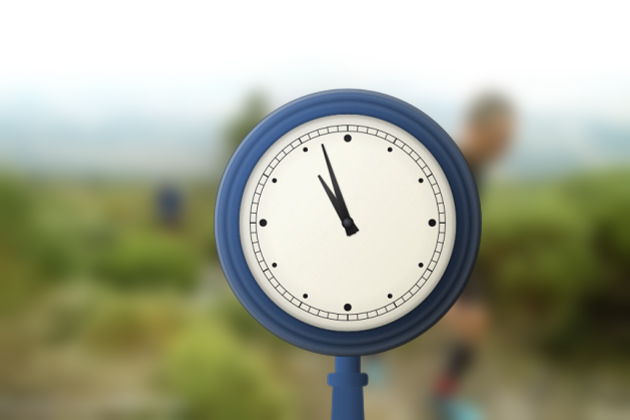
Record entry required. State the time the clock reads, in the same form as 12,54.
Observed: 10,57
